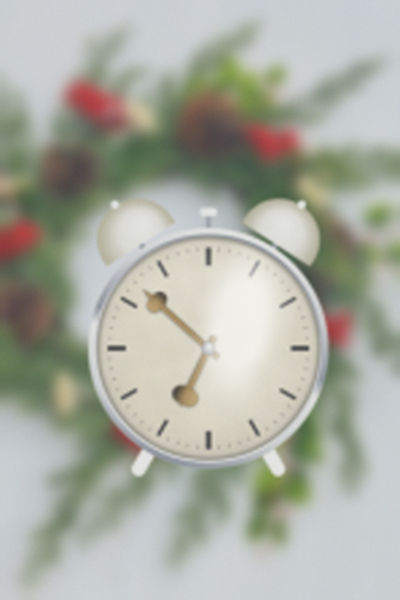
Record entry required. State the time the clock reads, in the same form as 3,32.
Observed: 6,52
